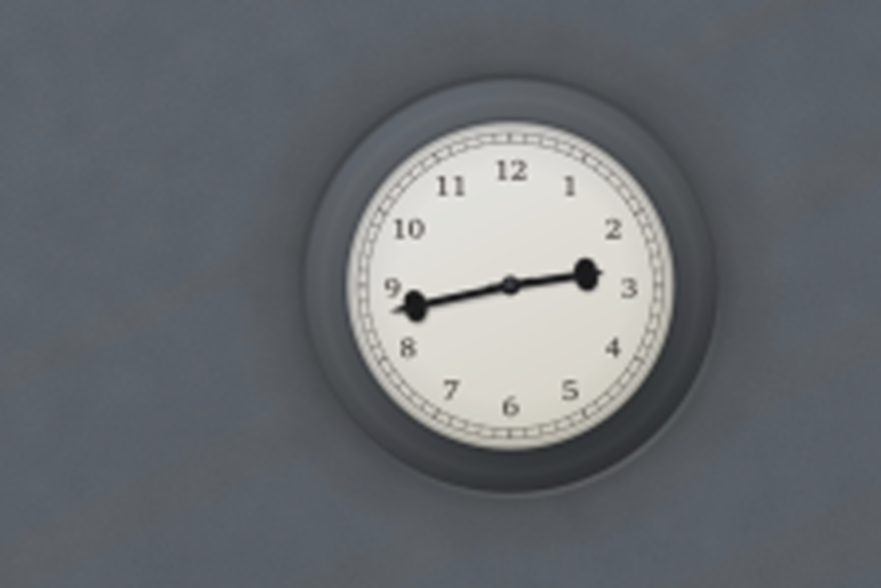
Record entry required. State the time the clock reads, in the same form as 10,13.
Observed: 2,43
